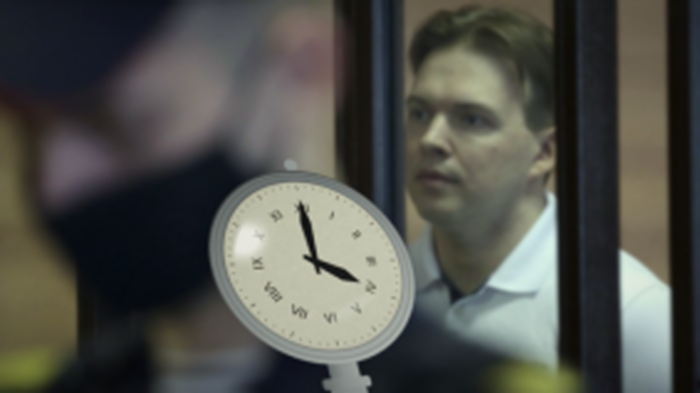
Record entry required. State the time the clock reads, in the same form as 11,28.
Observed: 4,00
